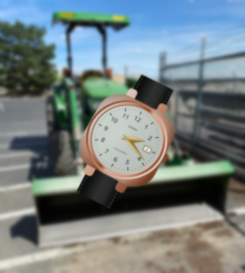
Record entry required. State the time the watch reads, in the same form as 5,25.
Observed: 2,19
